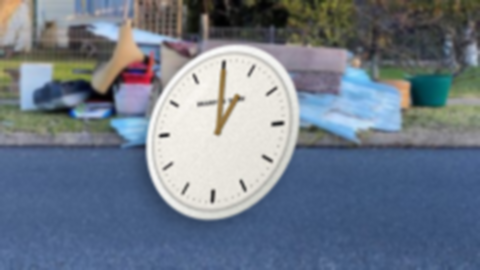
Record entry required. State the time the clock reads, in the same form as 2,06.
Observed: 1,00
